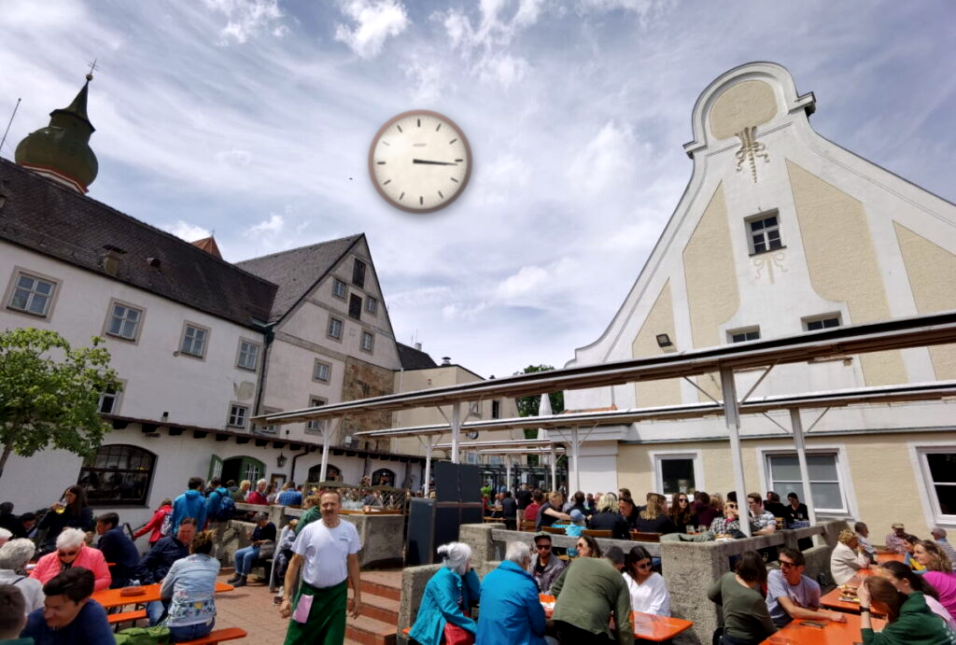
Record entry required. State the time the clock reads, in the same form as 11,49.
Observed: 3,16
